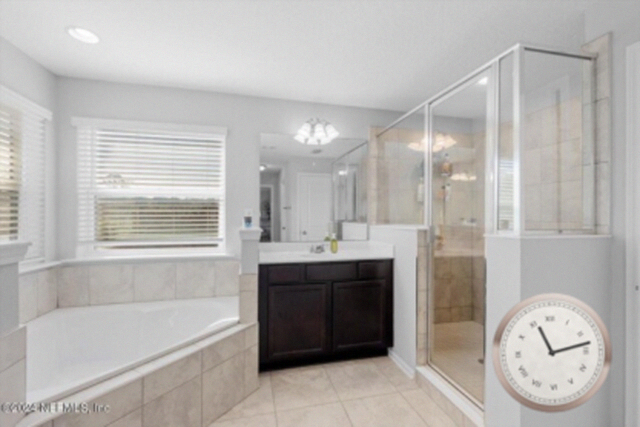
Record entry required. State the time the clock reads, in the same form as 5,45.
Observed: 11,13
